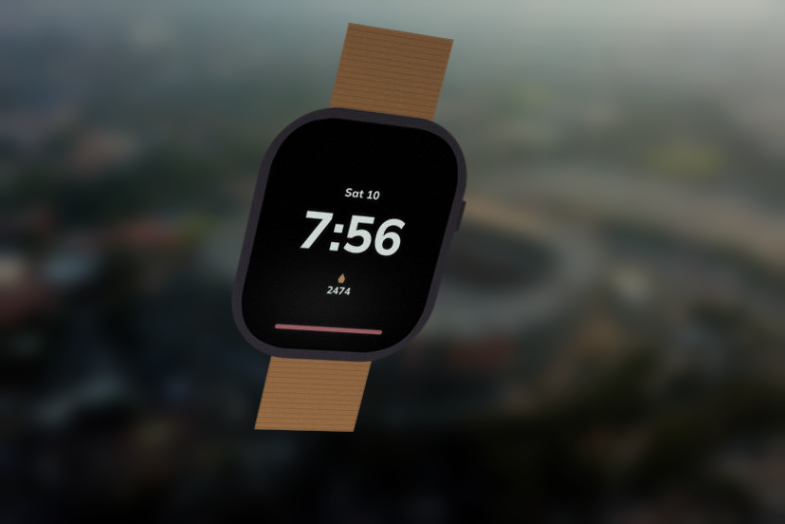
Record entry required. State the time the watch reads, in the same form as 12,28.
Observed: 7,56
